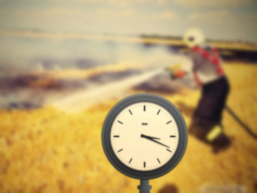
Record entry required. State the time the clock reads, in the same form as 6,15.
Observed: 3,19
